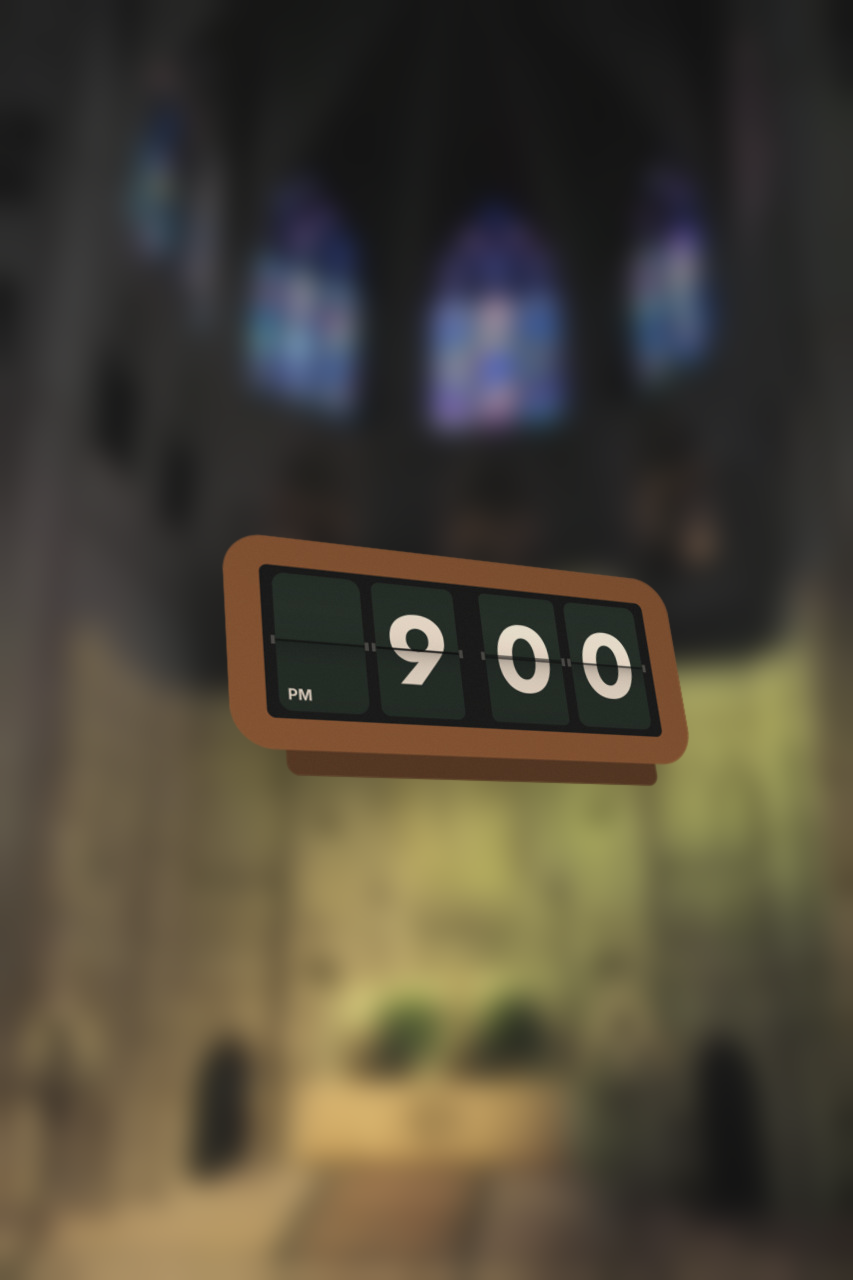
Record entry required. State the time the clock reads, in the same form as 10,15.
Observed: 9,00
